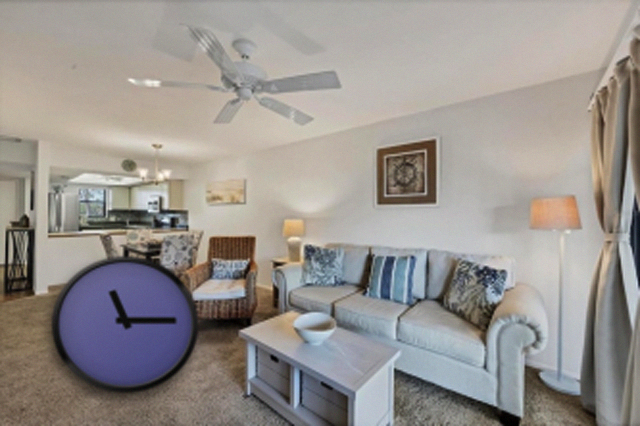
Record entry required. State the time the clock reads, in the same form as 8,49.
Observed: 11,15
